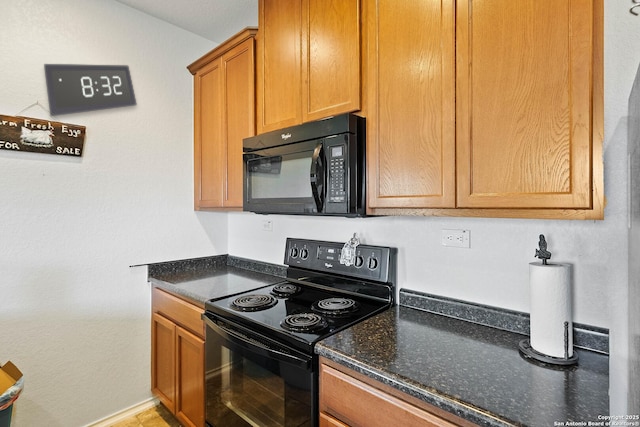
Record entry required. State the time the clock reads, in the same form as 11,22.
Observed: 8,32
